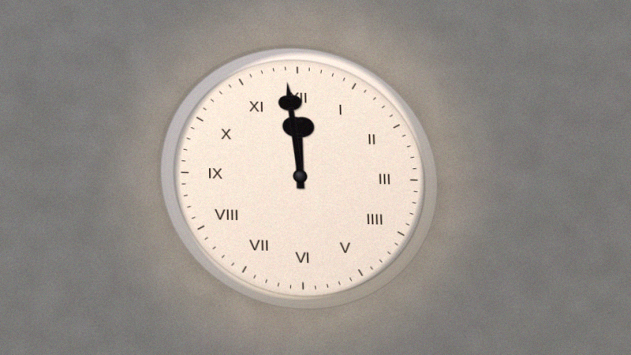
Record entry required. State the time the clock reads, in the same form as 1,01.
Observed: 11,59
